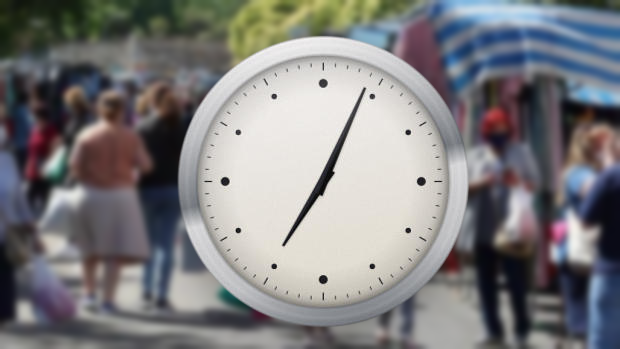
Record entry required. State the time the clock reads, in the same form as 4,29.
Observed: 7,04
